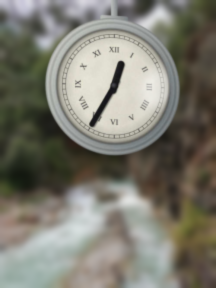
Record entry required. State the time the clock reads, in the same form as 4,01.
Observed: 12,35
